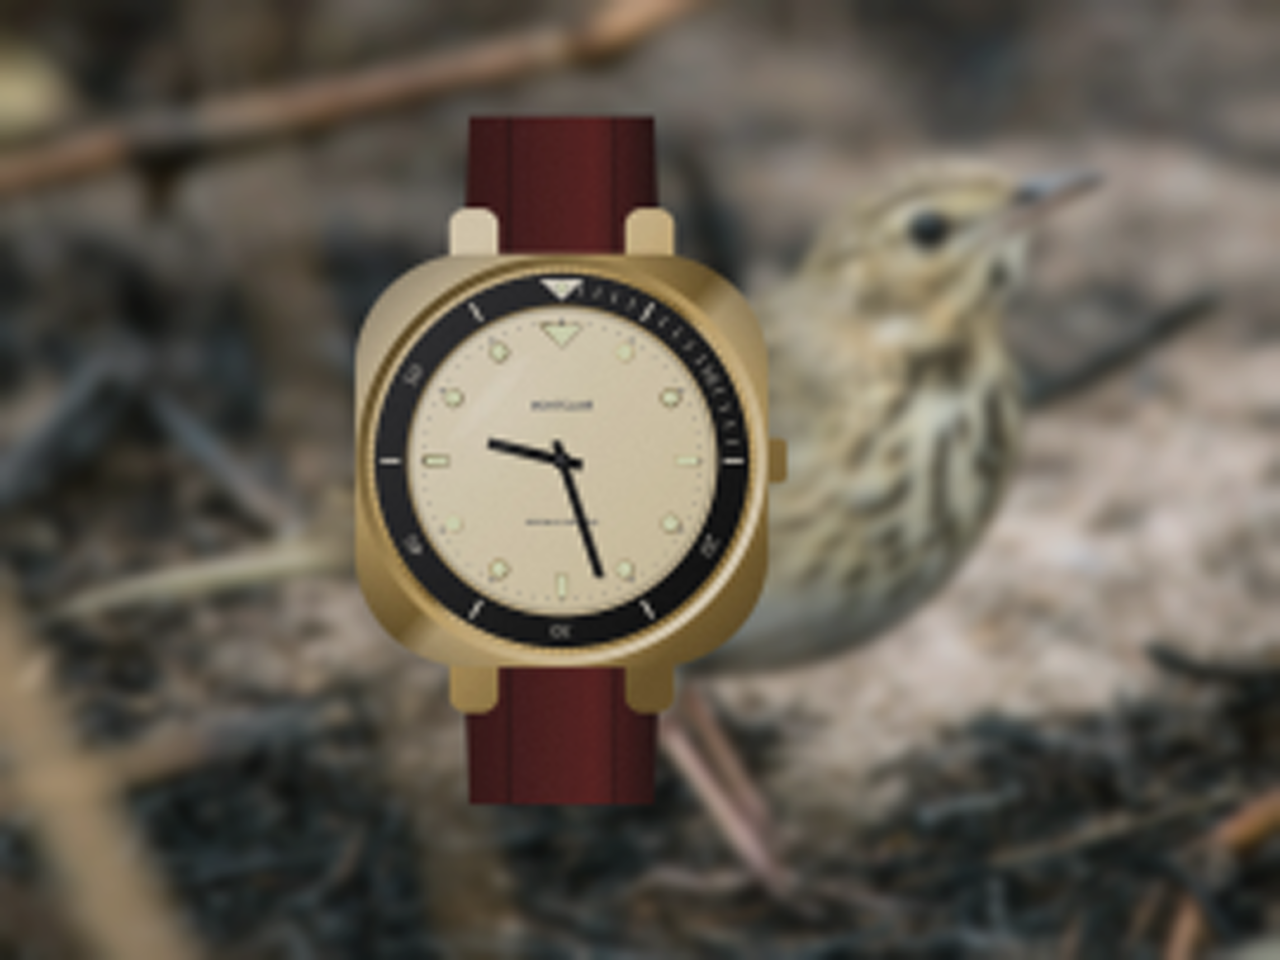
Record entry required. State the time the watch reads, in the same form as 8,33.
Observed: 9,27
